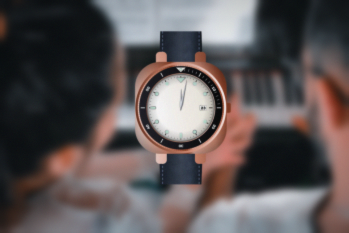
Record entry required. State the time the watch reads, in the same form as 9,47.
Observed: 12,02
